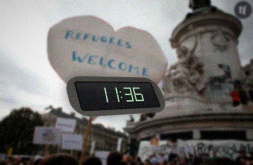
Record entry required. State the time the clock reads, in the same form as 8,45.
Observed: 11,36
